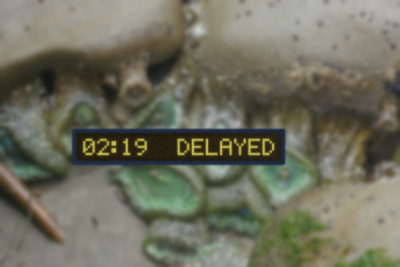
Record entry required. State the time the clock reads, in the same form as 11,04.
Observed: 2,19
